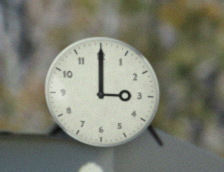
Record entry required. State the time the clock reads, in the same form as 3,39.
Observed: 3,00
